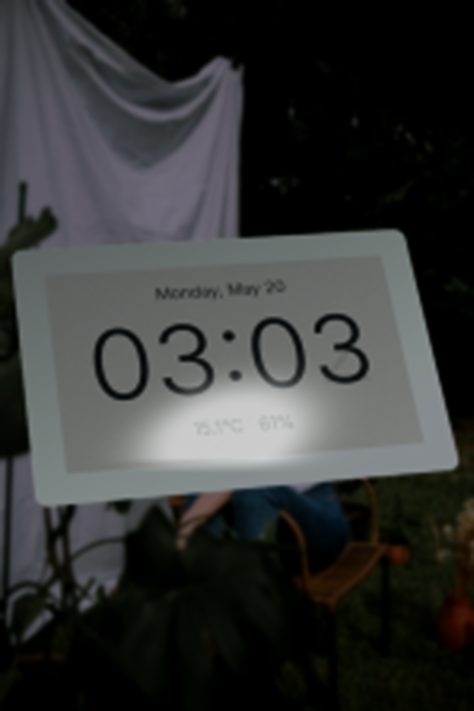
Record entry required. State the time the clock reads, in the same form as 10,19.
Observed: 3,03
